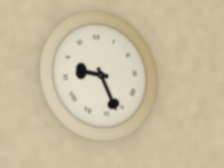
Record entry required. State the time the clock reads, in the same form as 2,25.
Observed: 9,27
